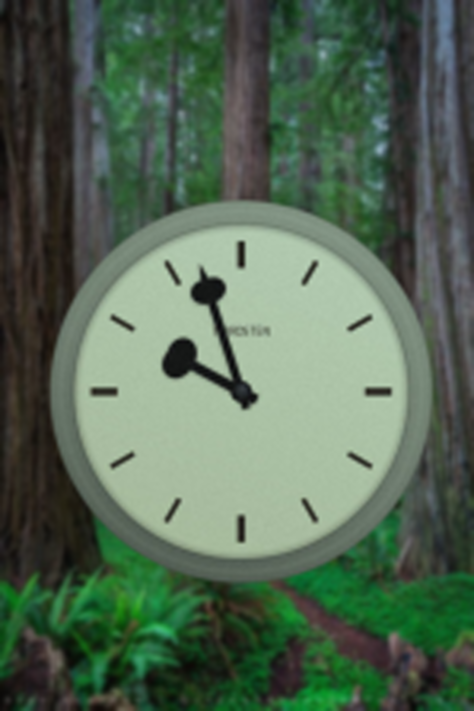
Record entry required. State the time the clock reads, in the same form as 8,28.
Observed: 9,57
